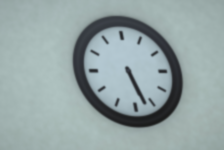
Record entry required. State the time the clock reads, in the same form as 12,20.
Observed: 5,27
